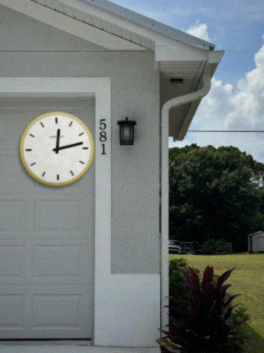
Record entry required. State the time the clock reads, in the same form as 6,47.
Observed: 12,13
